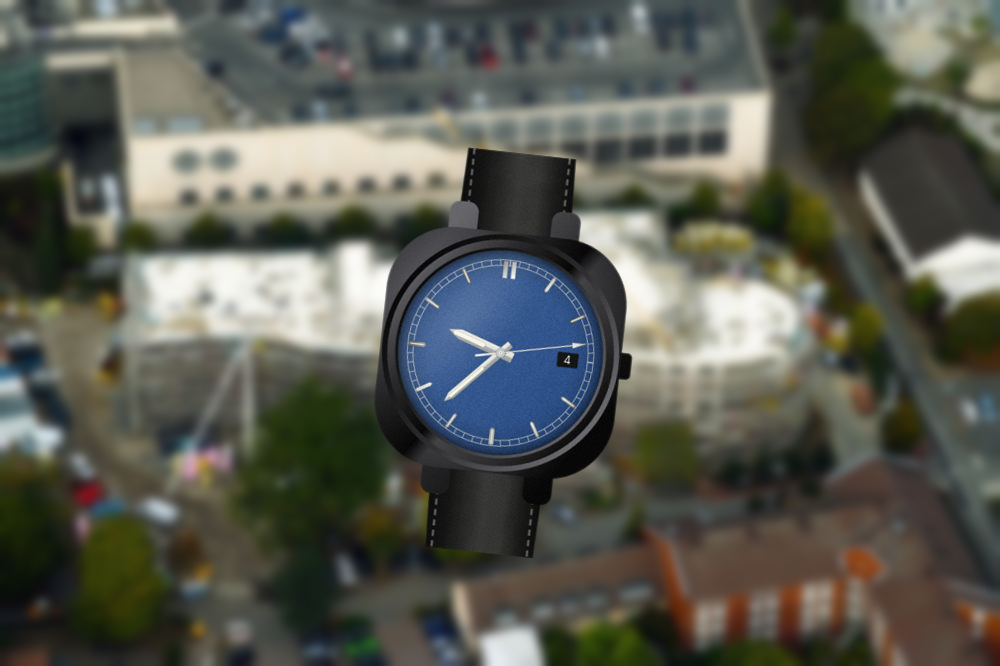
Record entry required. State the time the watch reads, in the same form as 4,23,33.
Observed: 9,37,13
